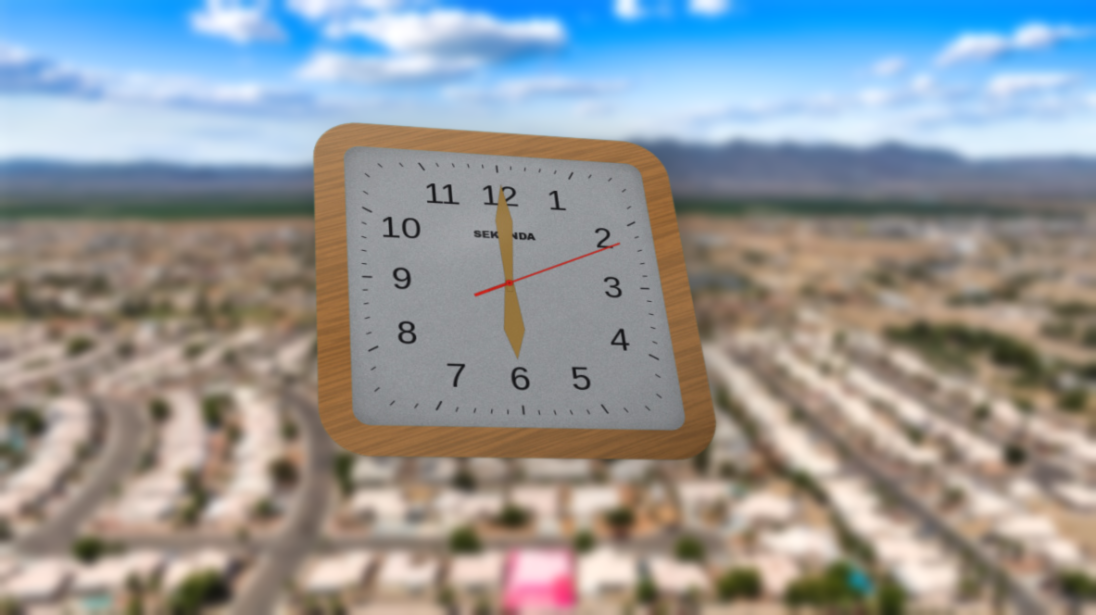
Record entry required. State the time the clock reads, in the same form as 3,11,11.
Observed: 6,00,11
